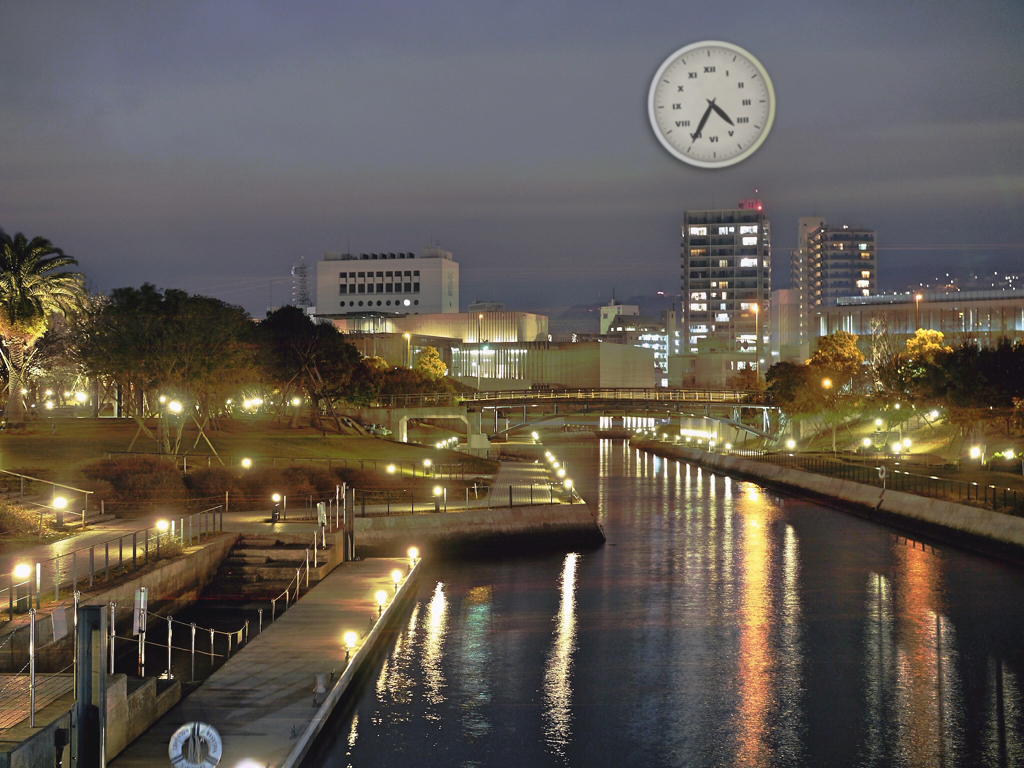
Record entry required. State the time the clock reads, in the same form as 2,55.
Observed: 4,35
